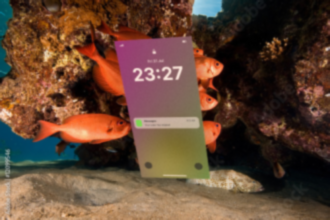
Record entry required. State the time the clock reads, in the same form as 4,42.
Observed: 23,27
